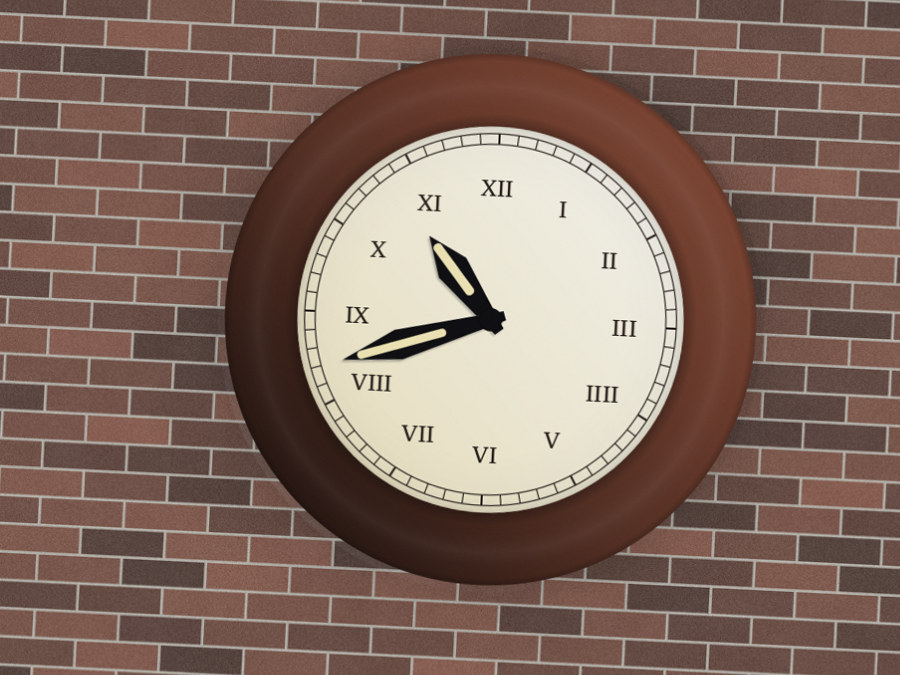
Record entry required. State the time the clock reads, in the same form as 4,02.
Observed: 10,42
